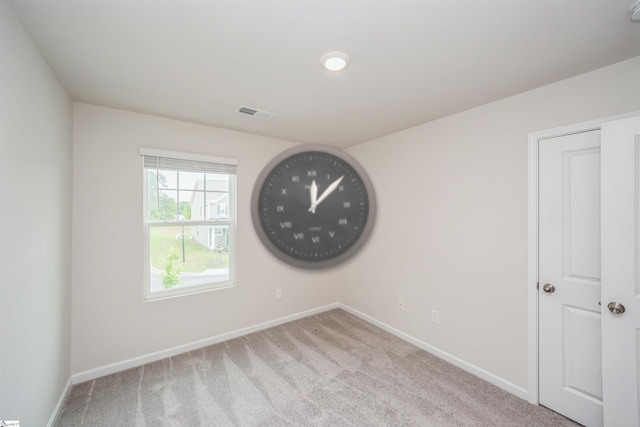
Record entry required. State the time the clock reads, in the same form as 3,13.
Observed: 12,08
